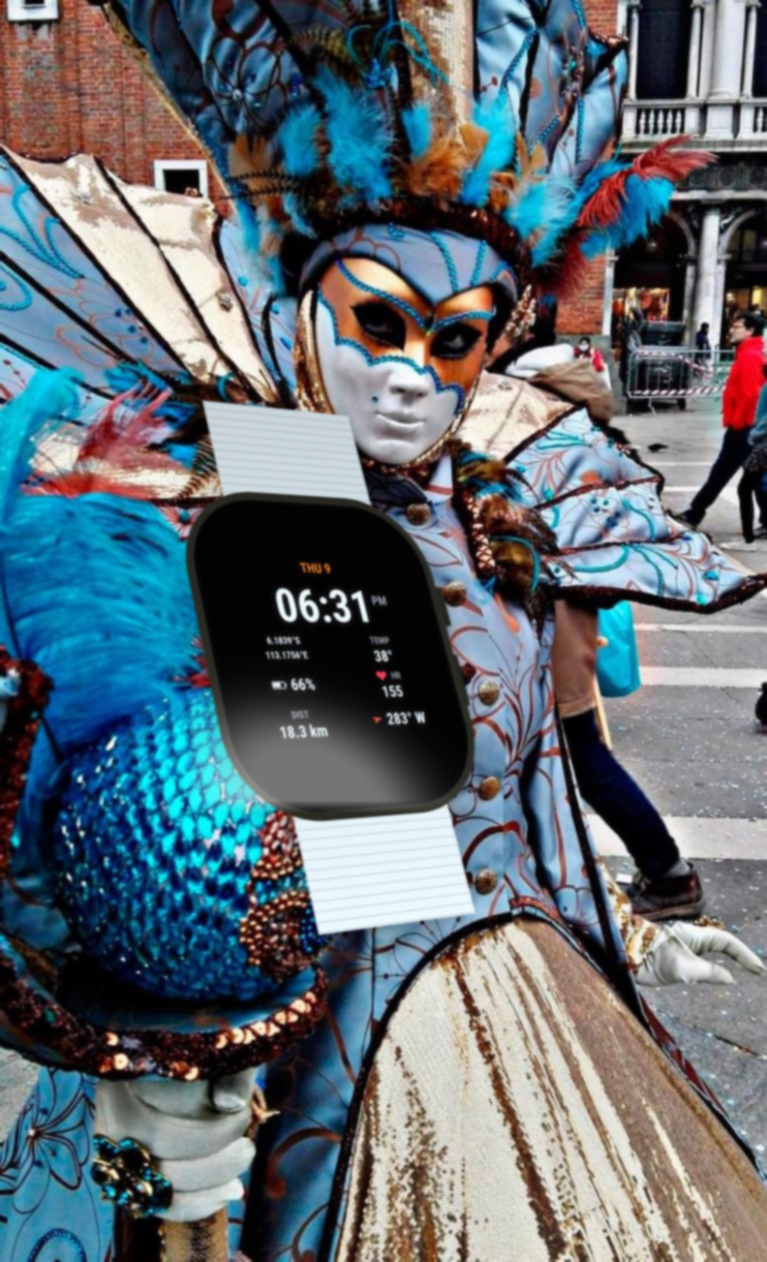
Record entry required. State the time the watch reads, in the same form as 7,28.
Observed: 6,31
